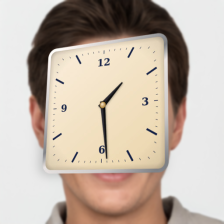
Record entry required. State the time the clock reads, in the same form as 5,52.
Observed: 1,29
